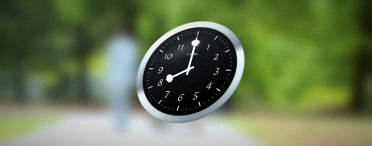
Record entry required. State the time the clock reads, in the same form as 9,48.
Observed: 8,00
